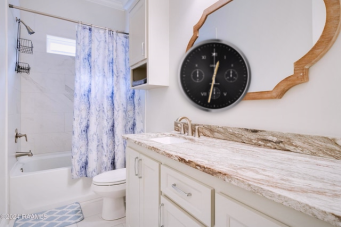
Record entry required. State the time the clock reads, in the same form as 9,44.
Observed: 12,32
